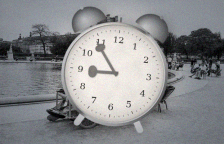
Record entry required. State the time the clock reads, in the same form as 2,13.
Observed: 8,54
